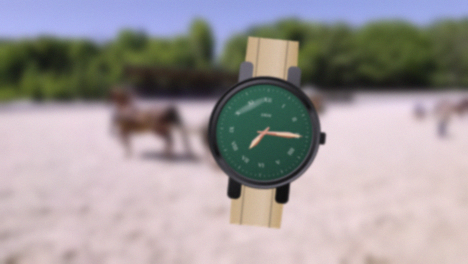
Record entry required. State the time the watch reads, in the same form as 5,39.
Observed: 7,15
